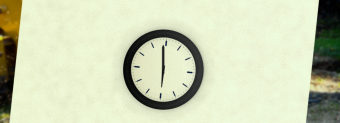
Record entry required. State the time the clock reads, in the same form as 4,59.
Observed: 5,59
